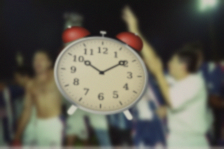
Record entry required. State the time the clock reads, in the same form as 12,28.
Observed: 10,09
